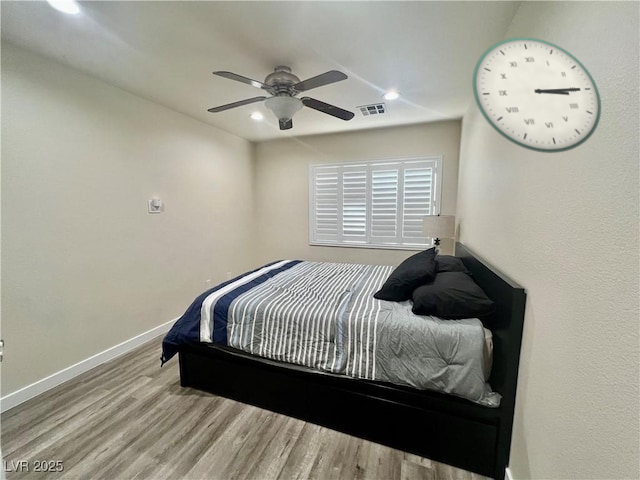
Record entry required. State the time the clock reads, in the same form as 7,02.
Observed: 3,15
